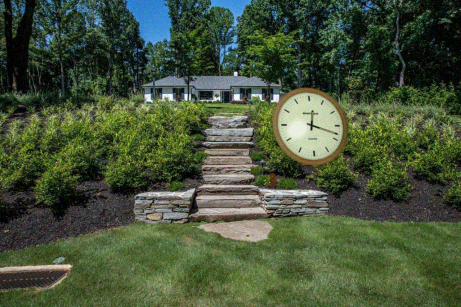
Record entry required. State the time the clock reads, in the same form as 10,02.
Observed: 12,18
